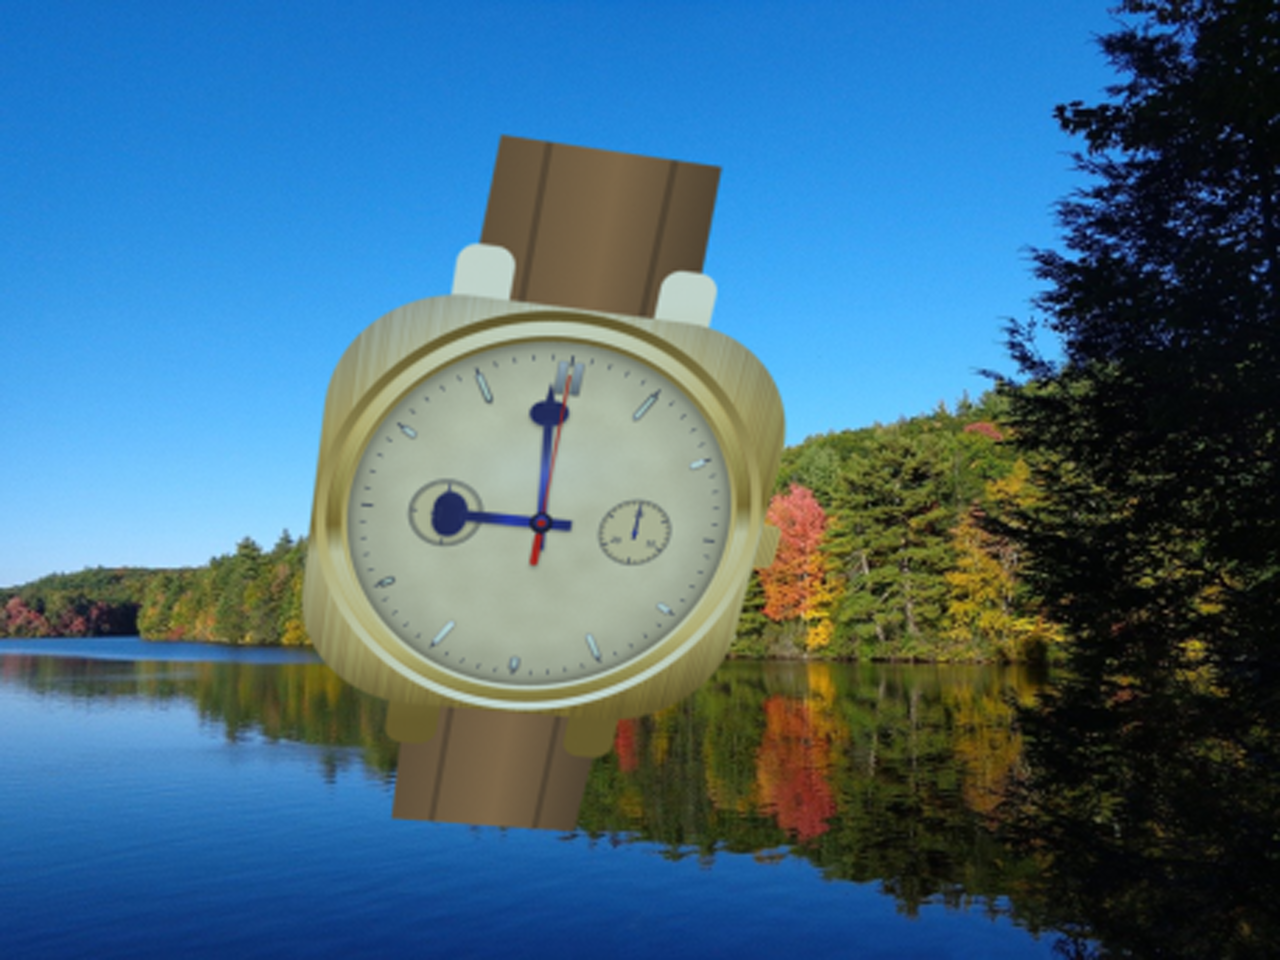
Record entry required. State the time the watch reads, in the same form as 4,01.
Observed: 8,59
